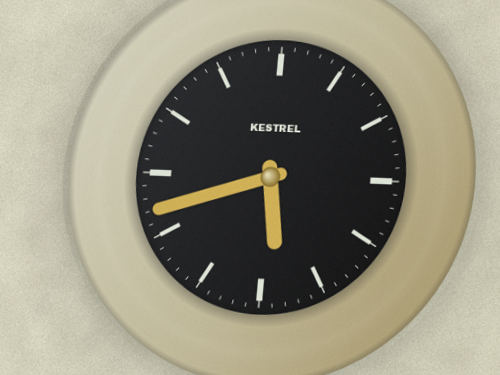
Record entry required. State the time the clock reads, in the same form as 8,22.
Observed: 5,42
